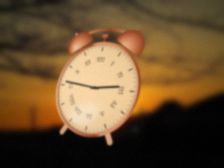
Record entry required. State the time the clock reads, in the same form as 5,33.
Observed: 2,46
